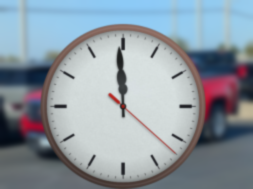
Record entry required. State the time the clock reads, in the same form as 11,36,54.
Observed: 11,59,22
